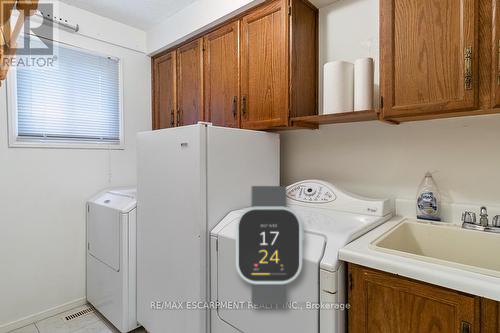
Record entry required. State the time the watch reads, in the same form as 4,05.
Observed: 17,24
